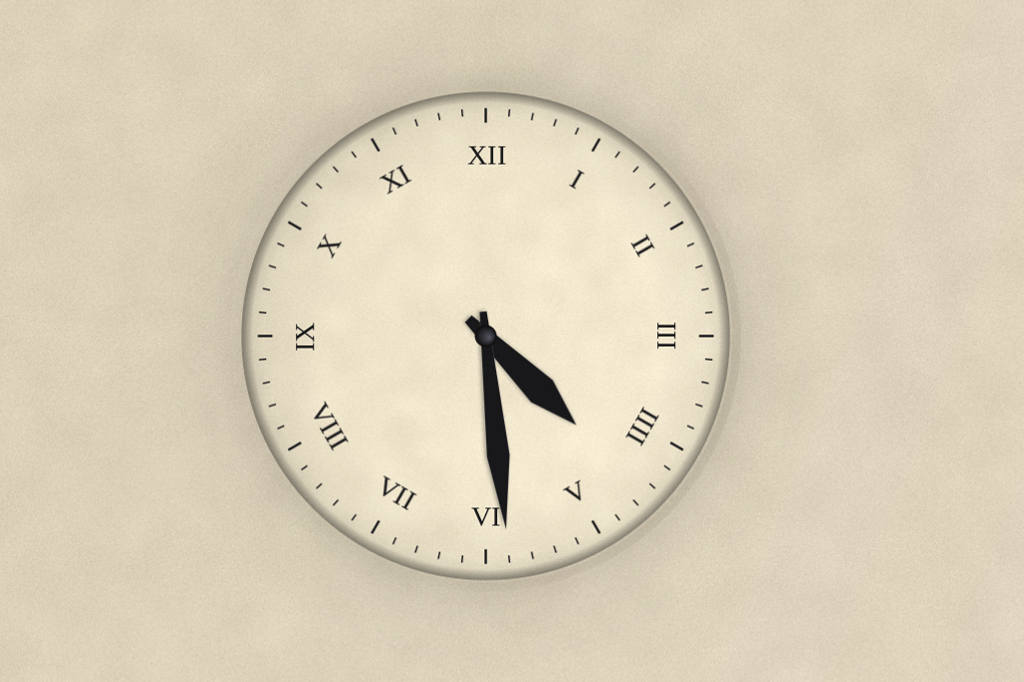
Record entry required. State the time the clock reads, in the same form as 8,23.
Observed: 4,29
